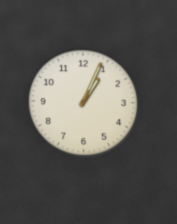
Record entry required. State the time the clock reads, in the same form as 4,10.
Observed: 1,04
